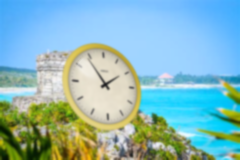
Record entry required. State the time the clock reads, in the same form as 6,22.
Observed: 1,54
